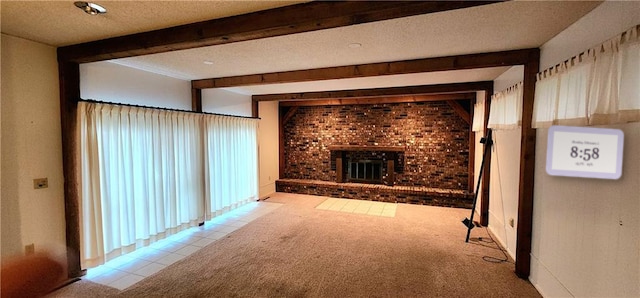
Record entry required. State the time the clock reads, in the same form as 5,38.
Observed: 8,58
